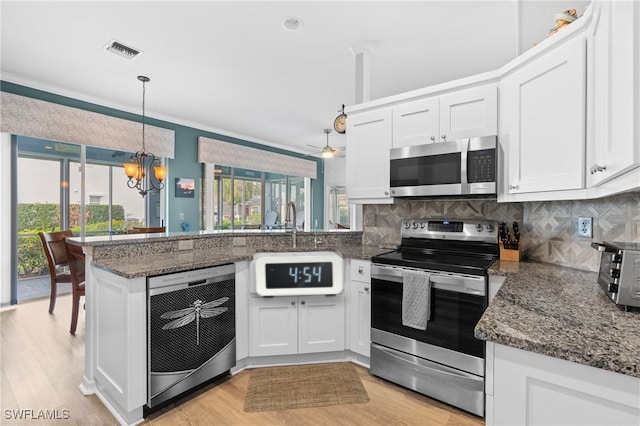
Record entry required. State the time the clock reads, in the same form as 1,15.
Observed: 4,54
